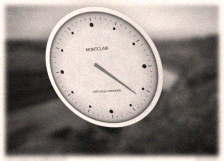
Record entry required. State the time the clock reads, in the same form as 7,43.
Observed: 4,22
